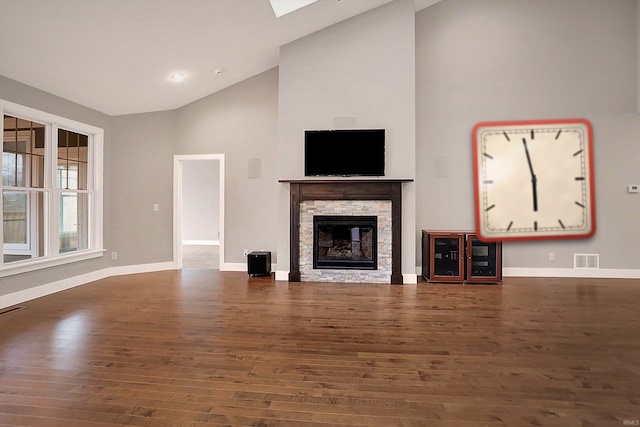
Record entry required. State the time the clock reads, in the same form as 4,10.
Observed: 5,58
